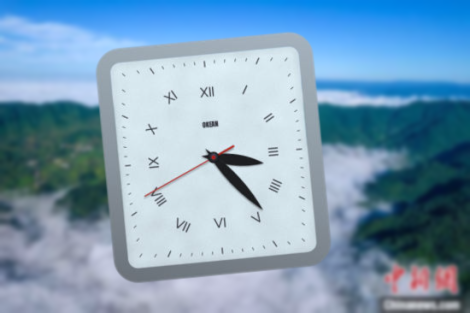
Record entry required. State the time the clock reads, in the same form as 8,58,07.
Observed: 3,23,41
